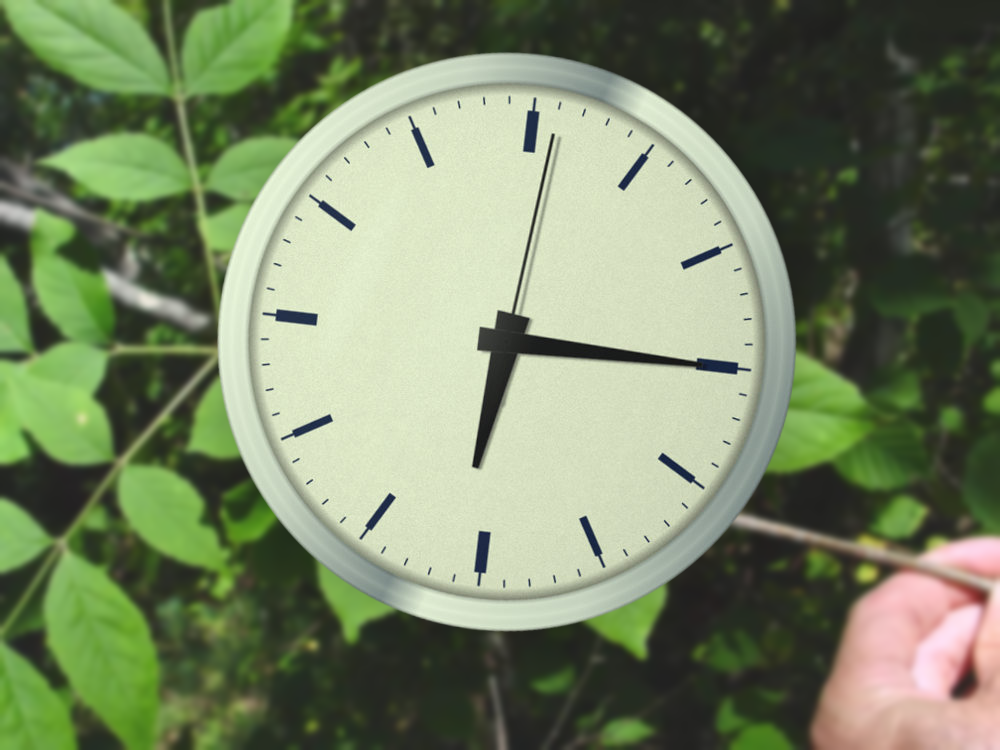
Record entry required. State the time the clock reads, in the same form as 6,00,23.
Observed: 6,15,01
